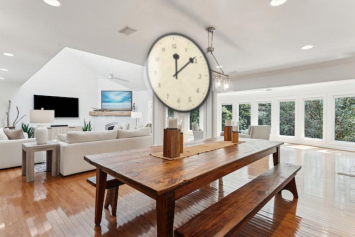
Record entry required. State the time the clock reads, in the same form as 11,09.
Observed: 12,09
